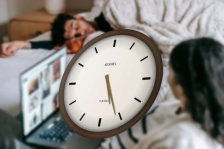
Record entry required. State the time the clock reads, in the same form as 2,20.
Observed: 5,26
